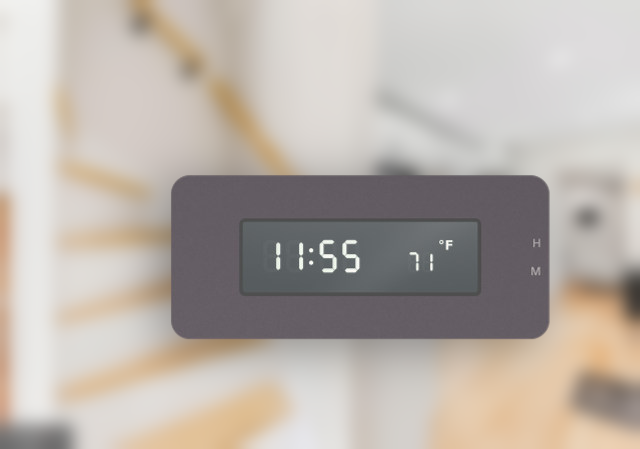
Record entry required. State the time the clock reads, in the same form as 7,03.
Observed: 11,55
